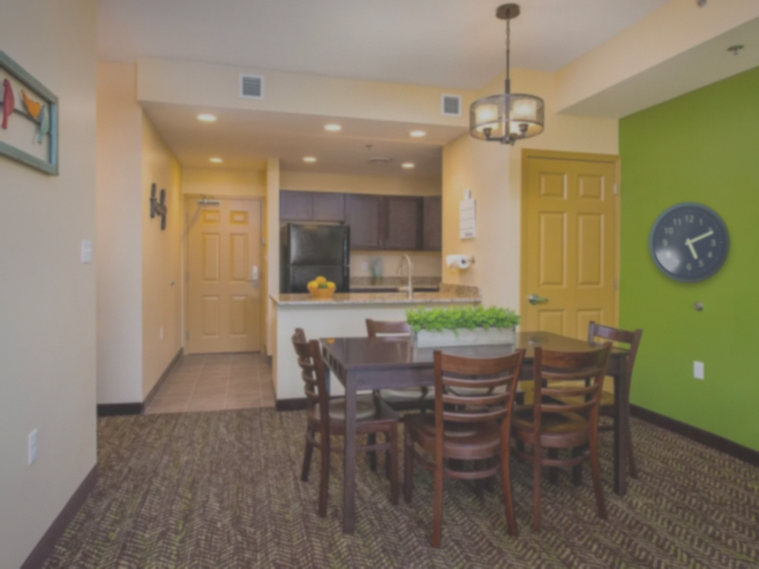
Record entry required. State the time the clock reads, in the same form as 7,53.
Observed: 5,11
